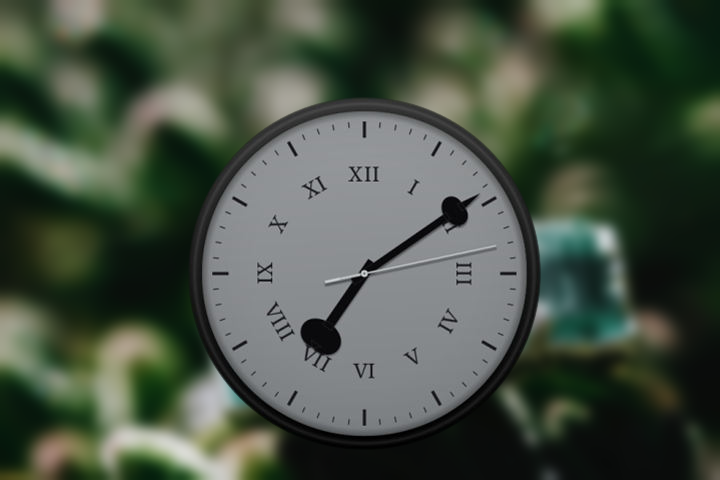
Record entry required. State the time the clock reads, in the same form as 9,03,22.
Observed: 7,09,13
